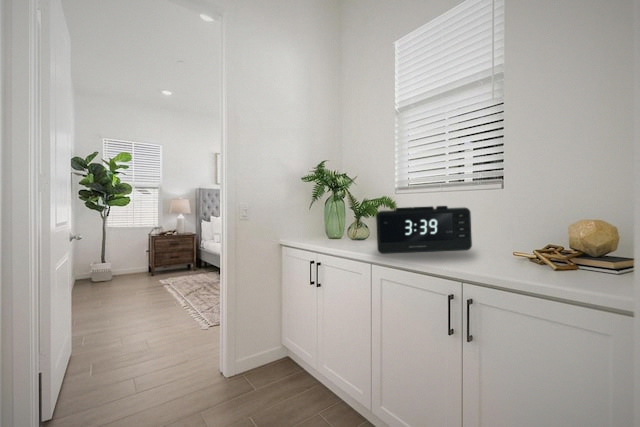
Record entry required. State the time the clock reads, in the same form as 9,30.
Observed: 3,39
